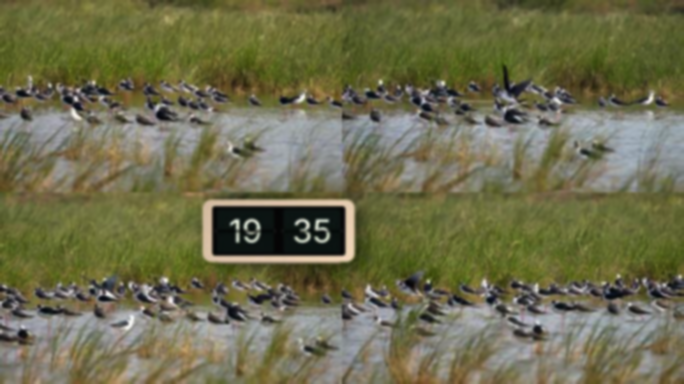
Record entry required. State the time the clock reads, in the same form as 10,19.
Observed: 19,35
